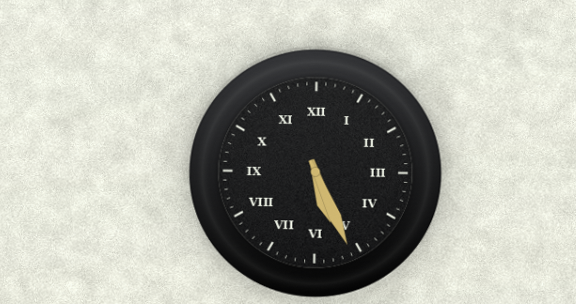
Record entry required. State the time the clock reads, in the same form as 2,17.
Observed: 5,26
